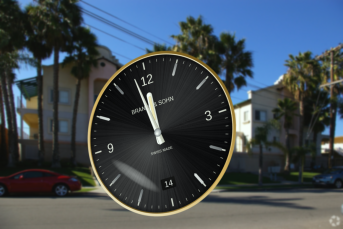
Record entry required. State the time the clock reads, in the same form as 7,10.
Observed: 11,58
